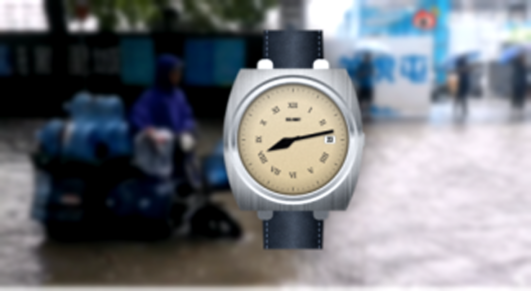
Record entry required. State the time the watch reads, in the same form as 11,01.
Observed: 8,13
